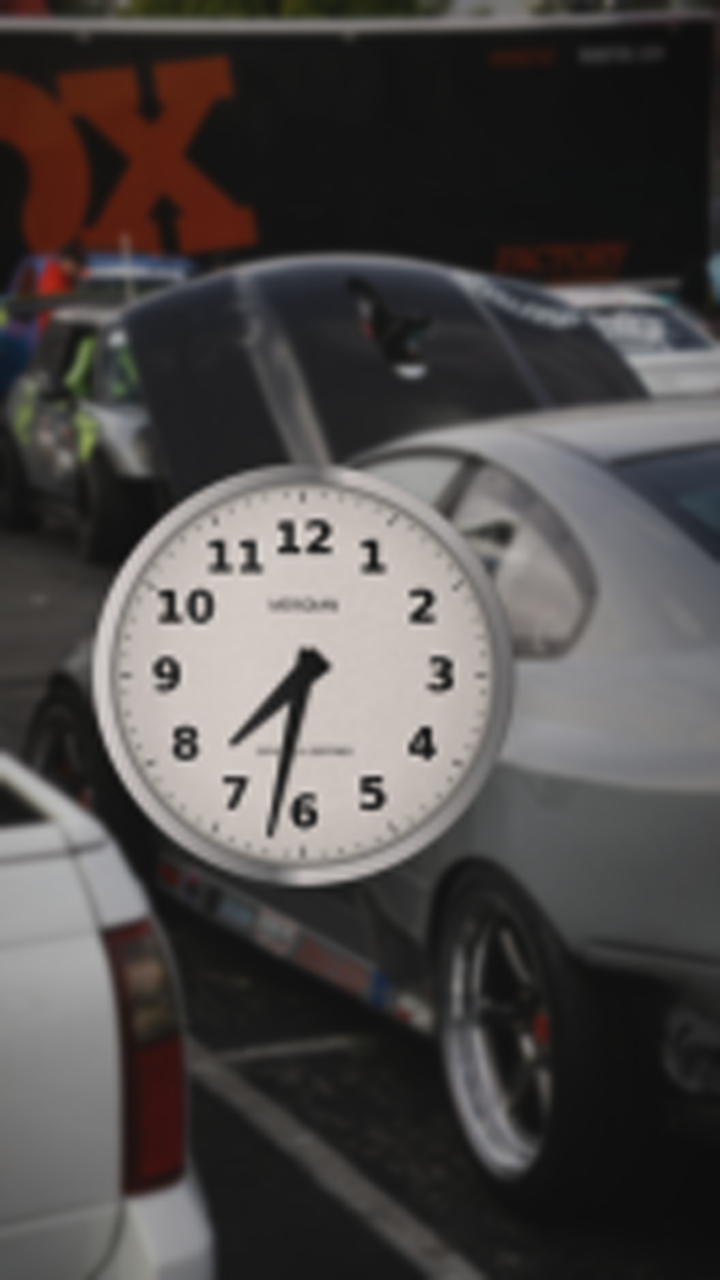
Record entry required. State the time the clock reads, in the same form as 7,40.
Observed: 7,32
